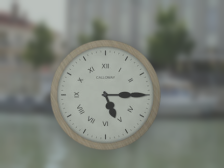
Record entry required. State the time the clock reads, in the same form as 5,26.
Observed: 5,15
